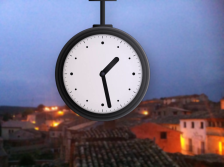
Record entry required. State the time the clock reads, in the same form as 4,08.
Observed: 1,28
